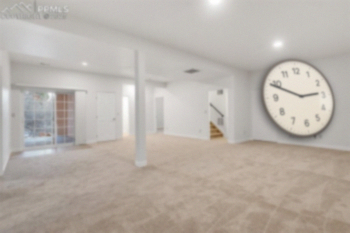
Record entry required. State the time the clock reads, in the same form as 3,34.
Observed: 2,49
